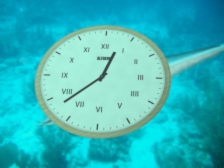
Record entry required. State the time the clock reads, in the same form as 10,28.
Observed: 12,38
